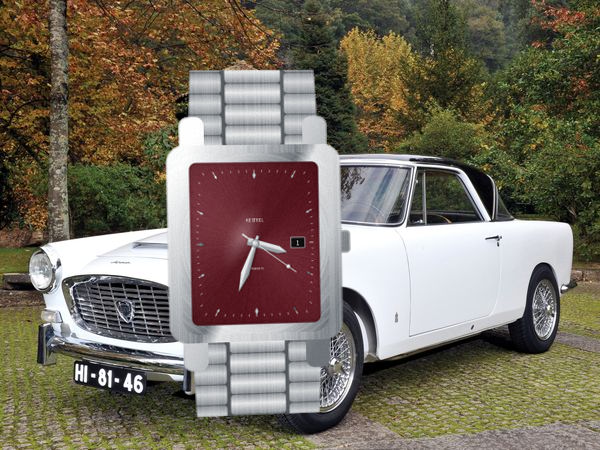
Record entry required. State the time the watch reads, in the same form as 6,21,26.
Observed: 3,33,21
